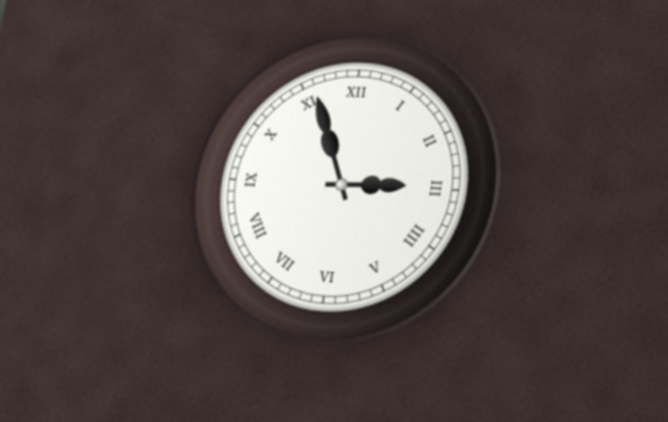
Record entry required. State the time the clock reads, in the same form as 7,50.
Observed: 2,56
